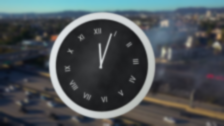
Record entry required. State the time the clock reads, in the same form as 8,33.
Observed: 12,04
